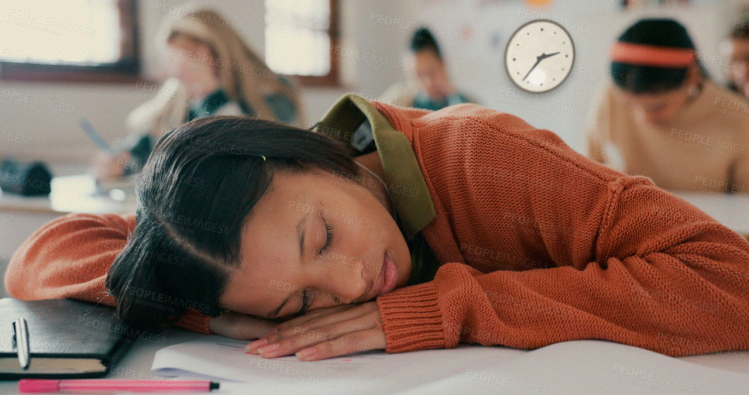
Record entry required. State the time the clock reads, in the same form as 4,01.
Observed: 2,37
